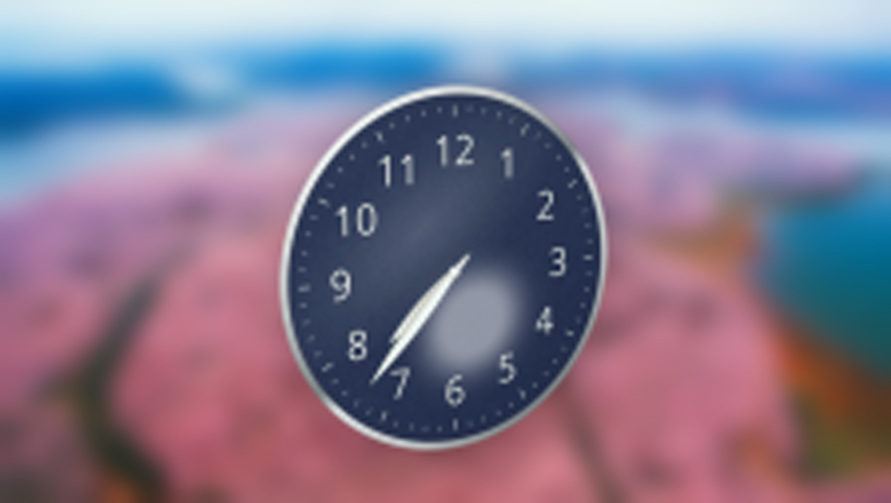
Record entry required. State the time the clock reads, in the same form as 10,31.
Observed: 7,37
